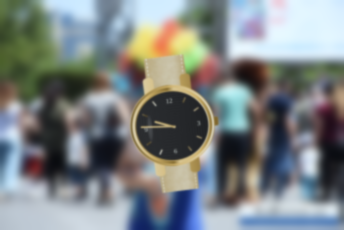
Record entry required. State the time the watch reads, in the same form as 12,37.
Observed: 9,46
